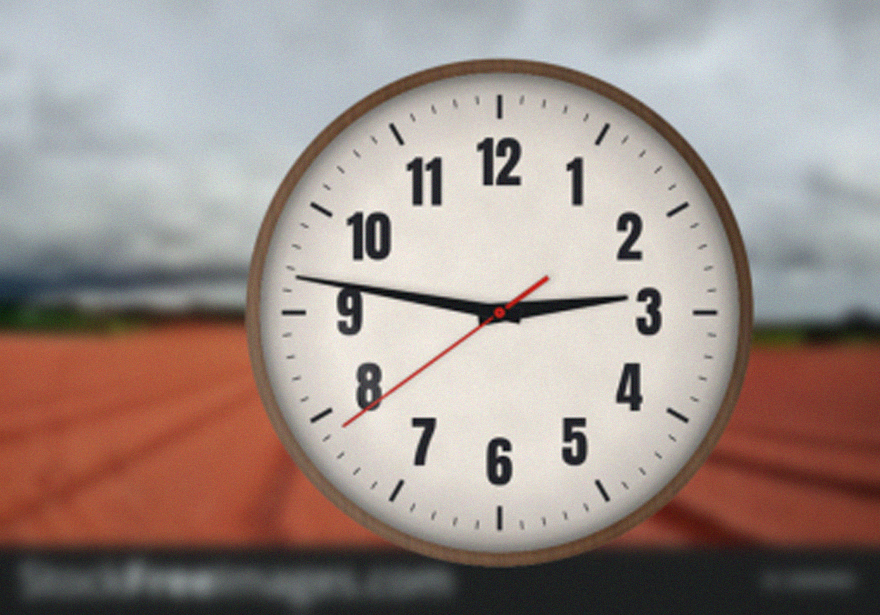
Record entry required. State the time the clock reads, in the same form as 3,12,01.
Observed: 2,46,39
